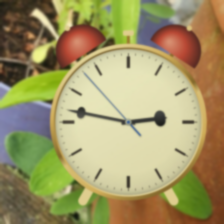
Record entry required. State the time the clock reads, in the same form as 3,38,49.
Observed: 2,46,53
